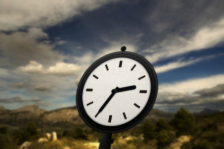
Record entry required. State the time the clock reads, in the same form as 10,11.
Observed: 2,35
